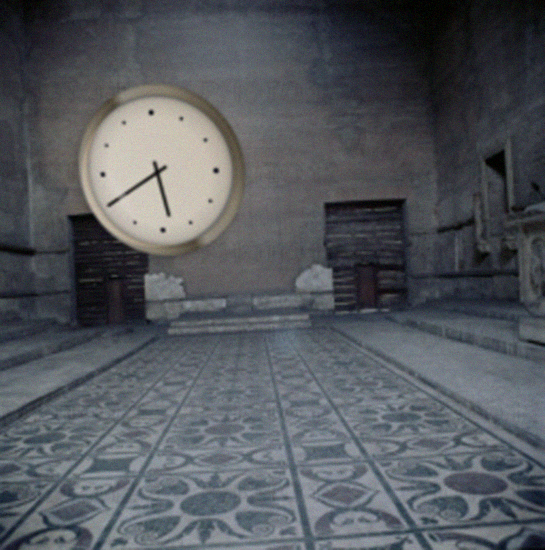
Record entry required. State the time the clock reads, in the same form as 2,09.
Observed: 5,40
